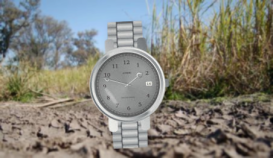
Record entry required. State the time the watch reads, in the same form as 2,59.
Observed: 1,48
